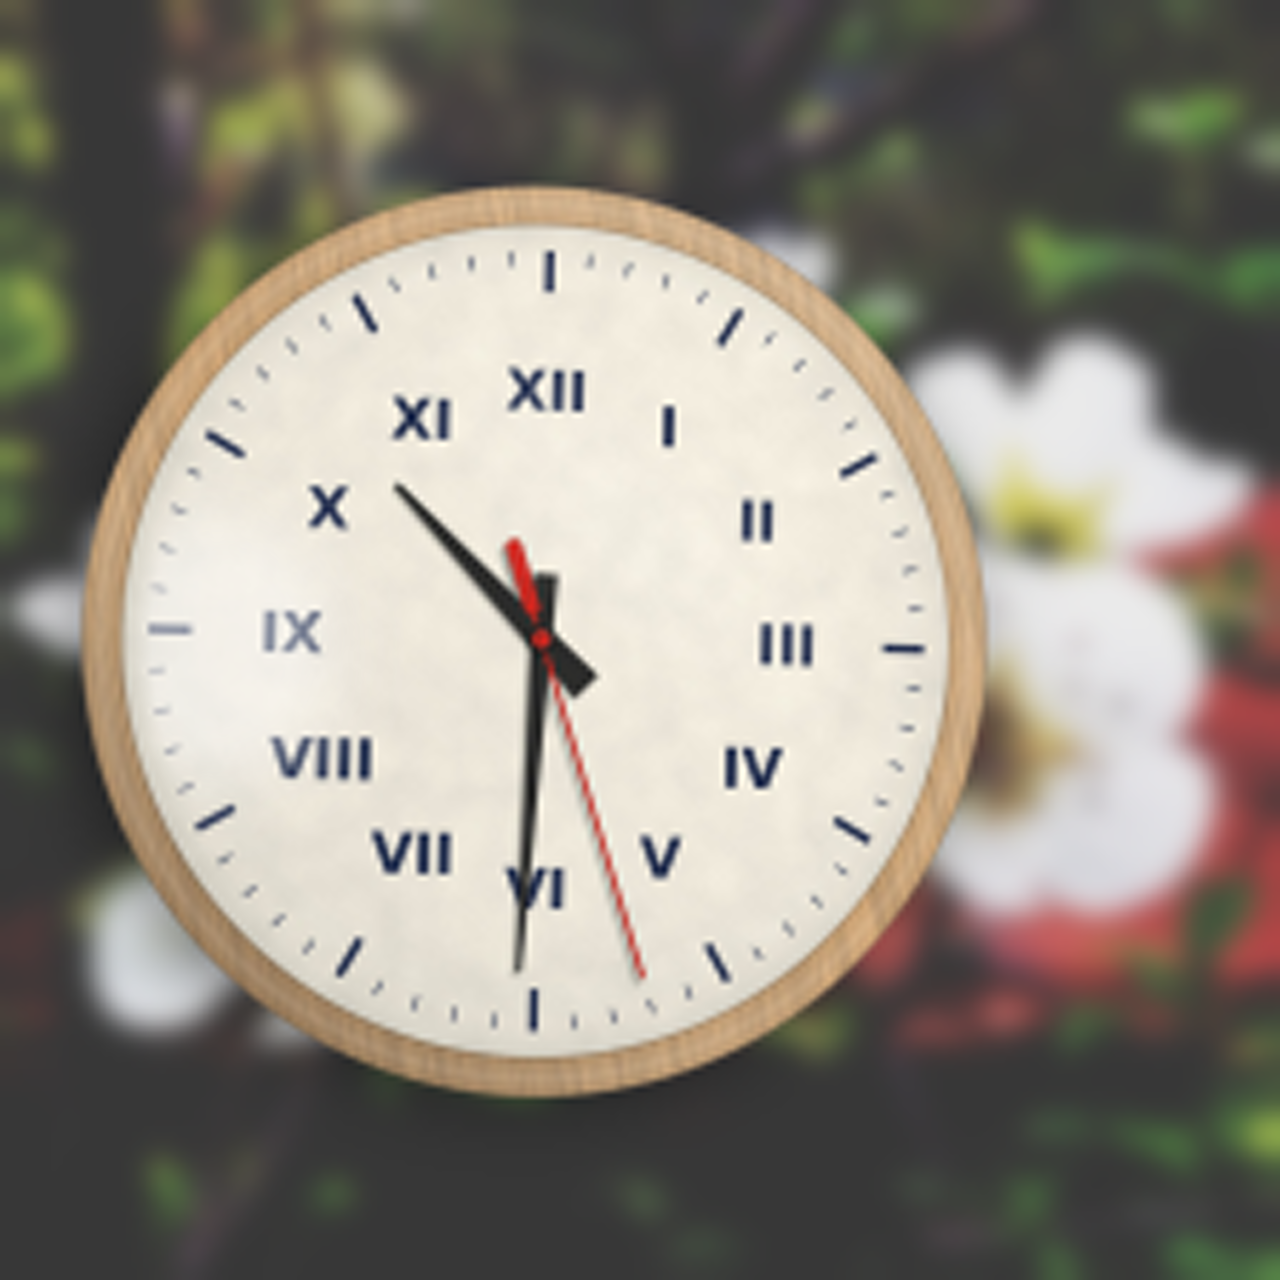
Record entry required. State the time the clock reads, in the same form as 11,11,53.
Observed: 10,30,27
